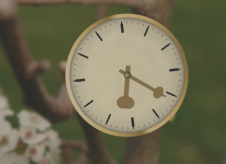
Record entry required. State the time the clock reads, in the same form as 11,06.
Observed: 6,21
